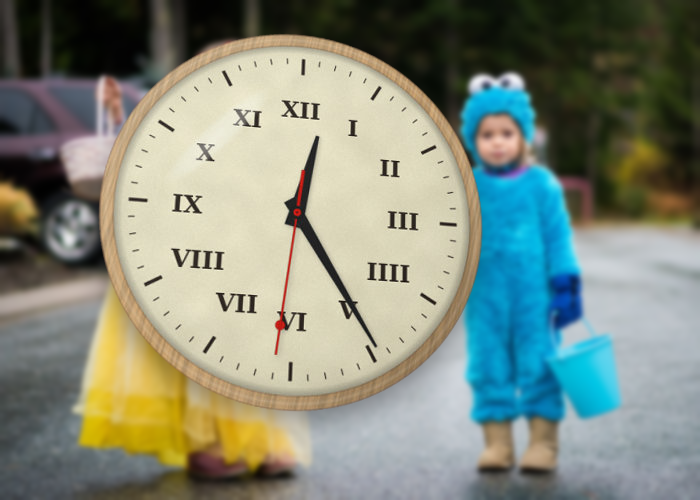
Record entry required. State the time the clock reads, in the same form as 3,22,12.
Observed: 12,24,31
